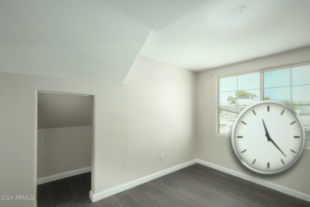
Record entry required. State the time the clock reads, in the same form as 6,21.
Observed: 11,23
